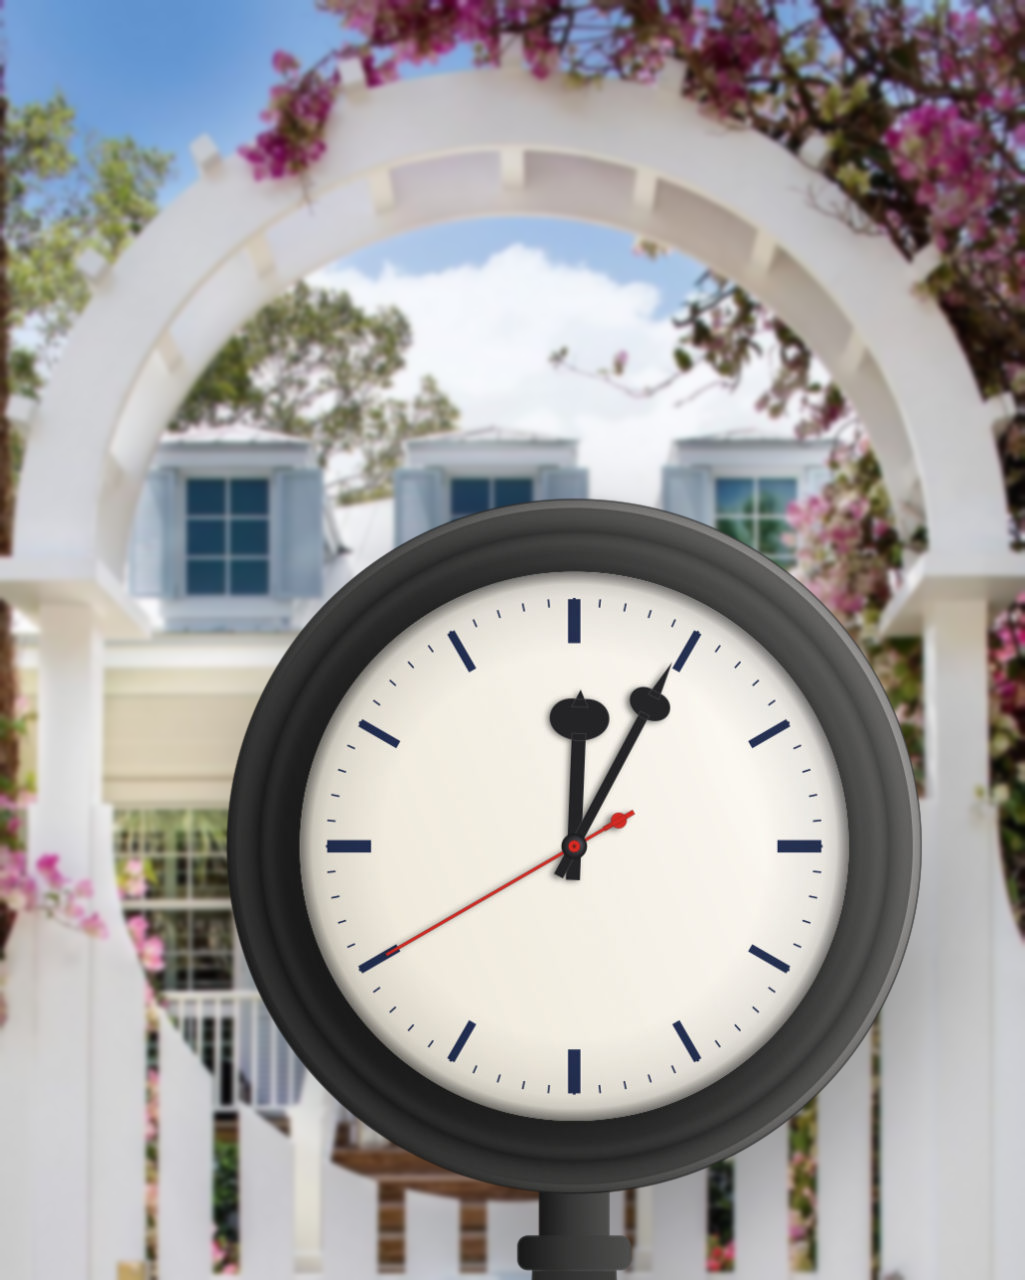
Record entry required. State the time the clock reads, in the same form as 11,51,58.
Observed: 12,04,40
